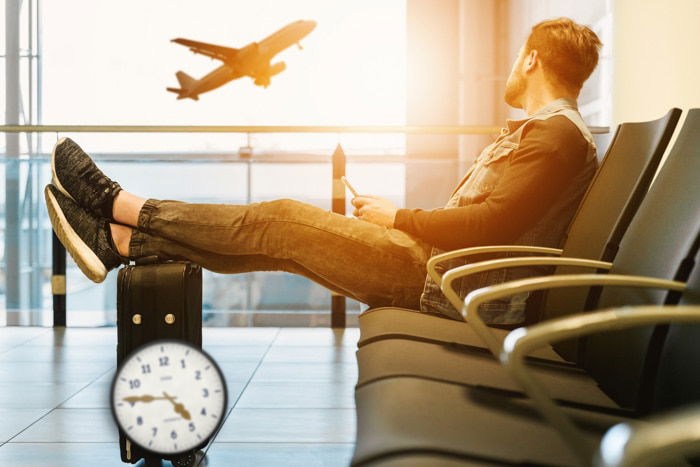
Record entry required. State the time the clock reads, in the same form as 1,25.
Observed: 4,46
